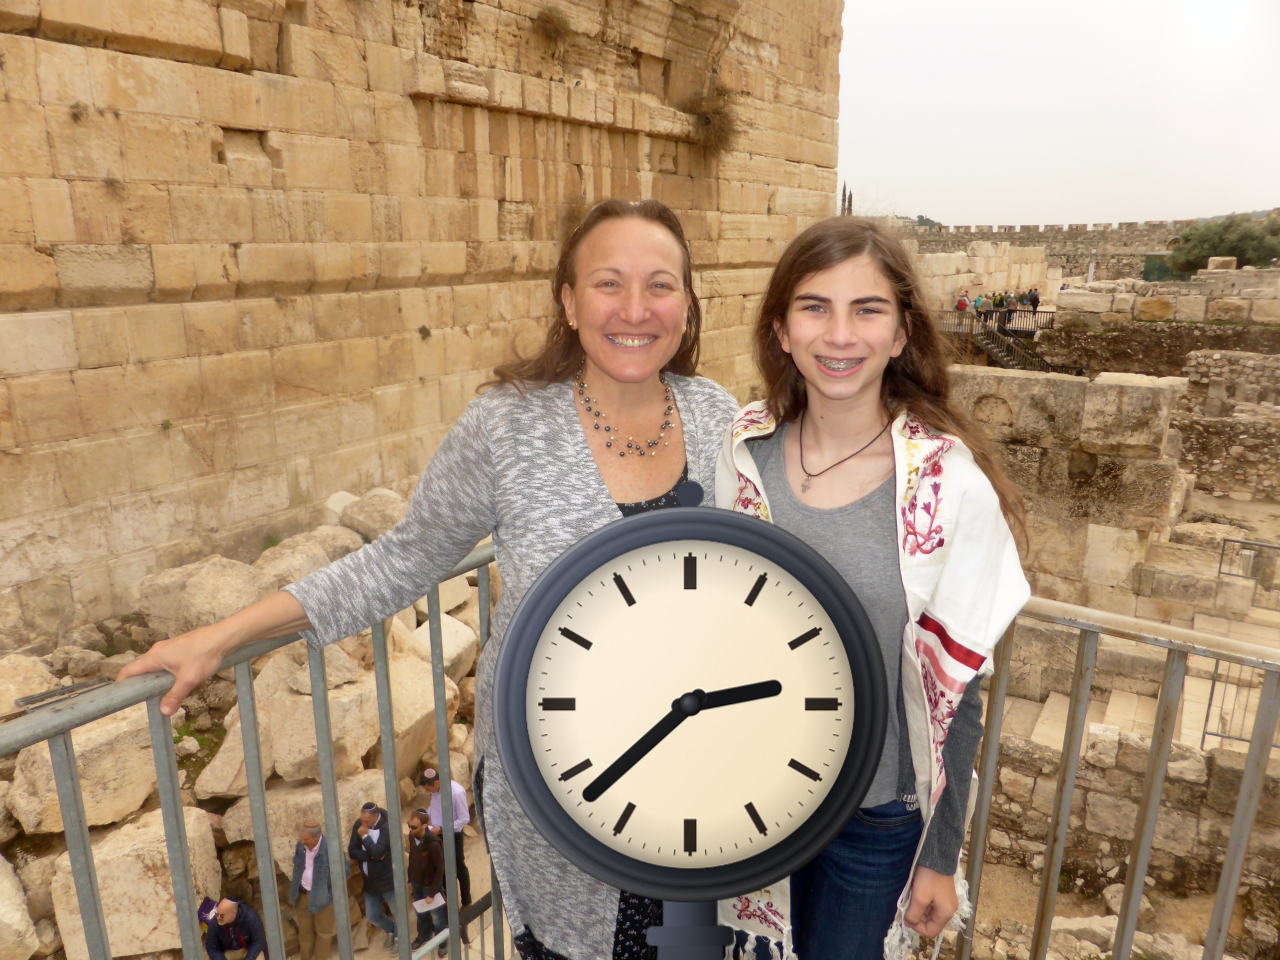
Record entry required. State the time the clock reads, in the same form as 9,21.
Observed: 2,38
